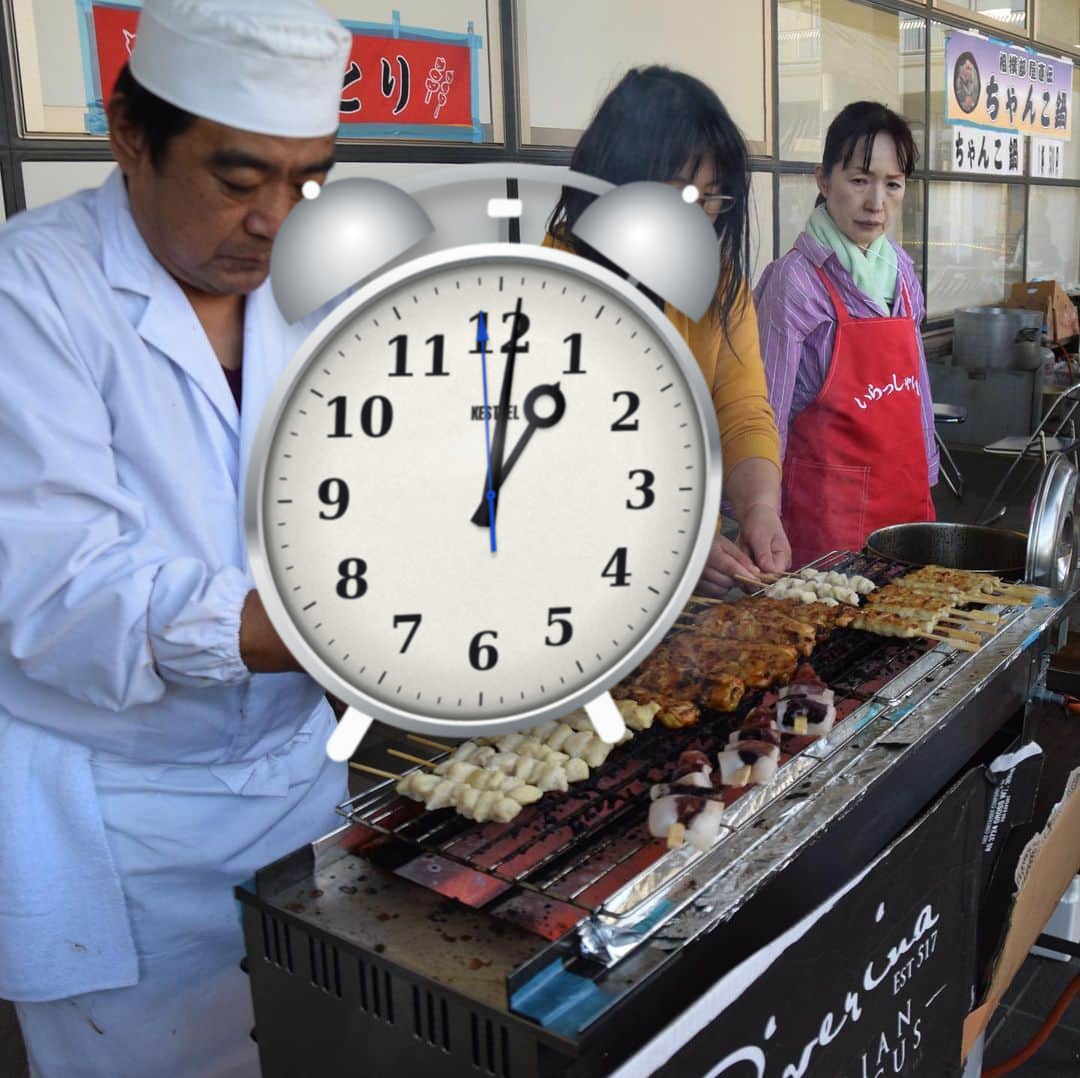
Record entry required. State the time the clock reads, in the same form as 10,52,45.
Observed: 1,00,59
